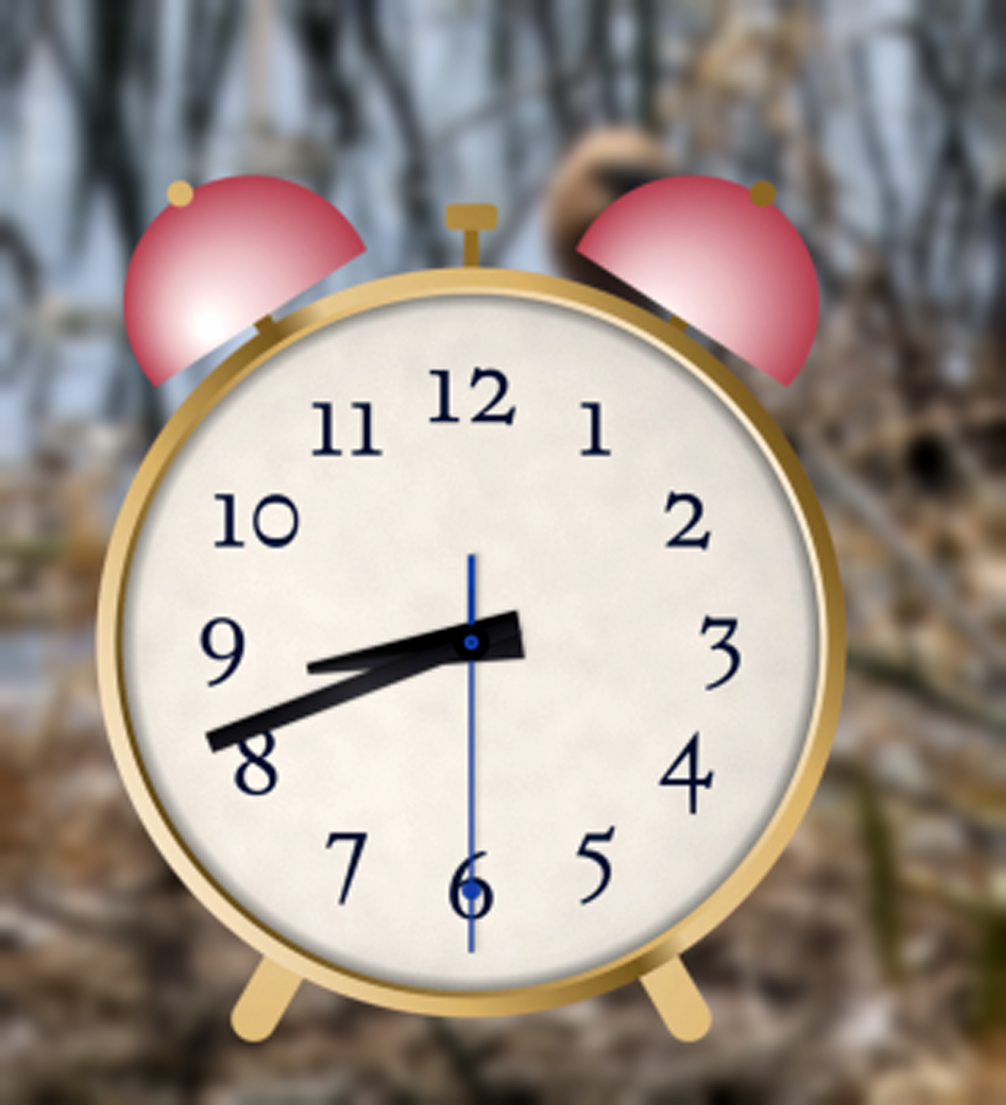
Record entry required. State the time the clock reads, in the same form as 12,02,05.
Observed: 8,41,30
